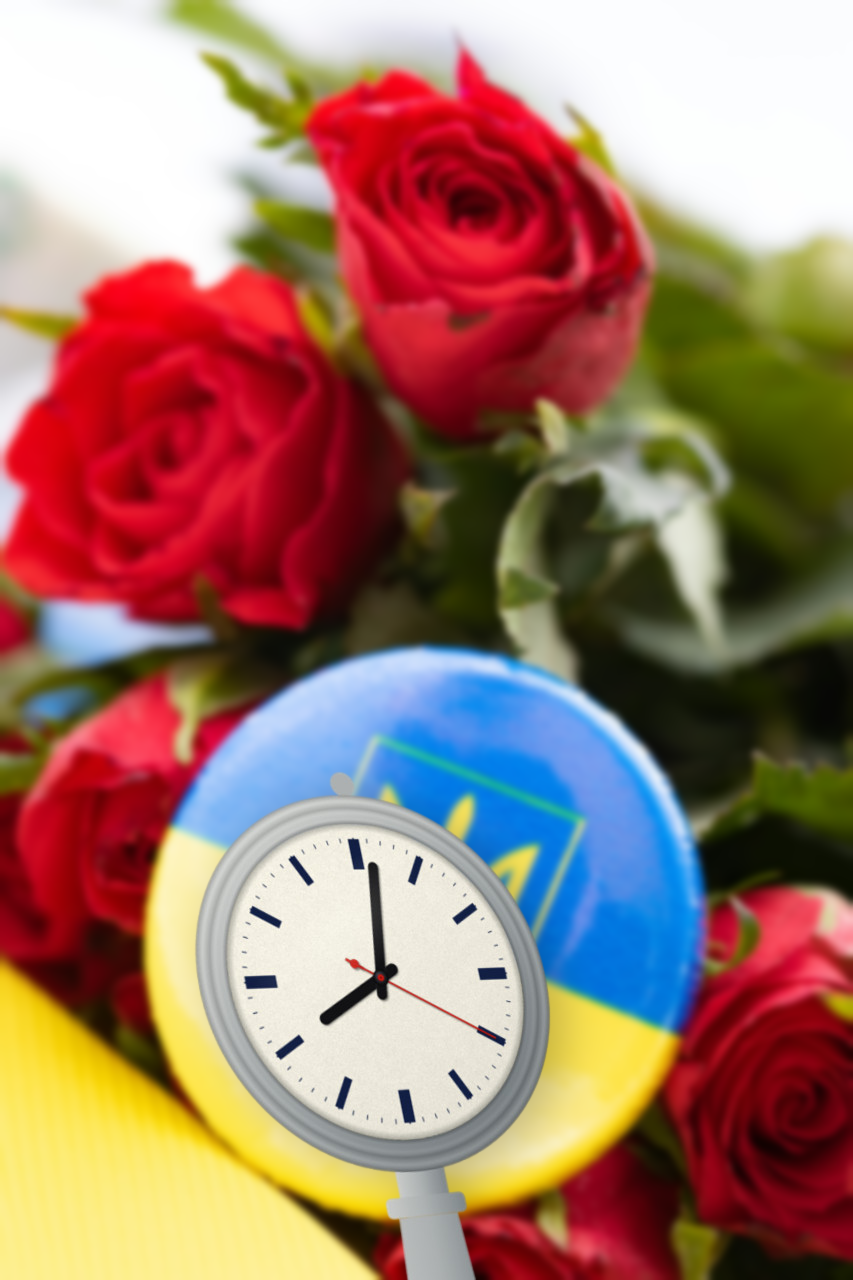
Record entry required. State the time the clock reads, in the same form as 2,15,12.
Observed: 8,01,20
